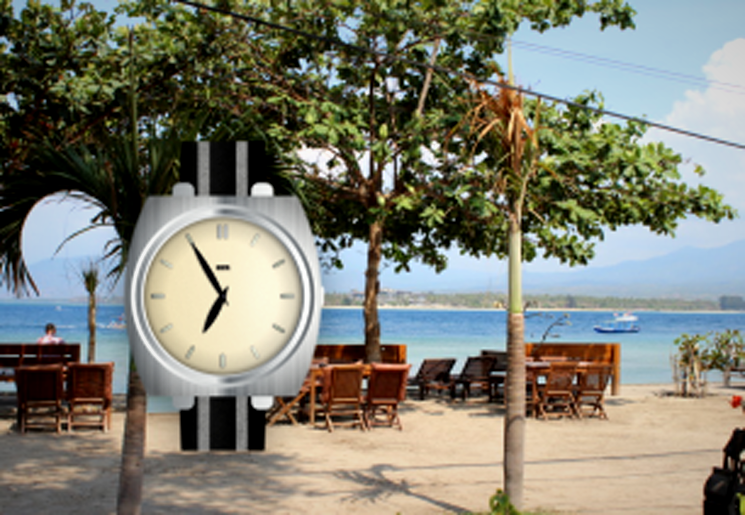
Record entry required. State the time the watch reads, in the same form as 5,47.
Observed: 6,55
